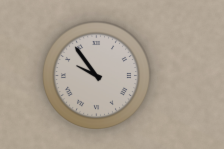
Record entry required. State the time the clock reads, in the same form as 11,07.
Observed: 9,54
